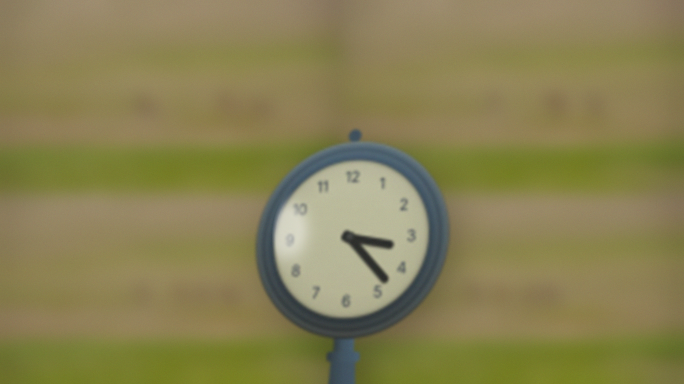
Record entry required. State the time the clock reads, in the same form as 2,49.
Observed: 3,23
